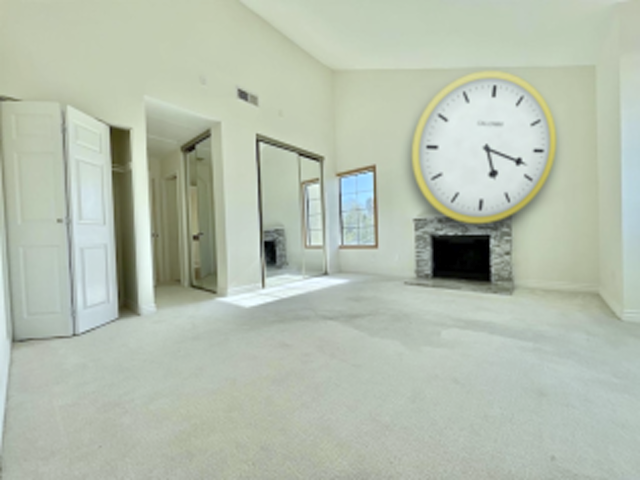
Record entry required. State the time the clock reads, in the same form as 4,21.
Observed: 5,18
